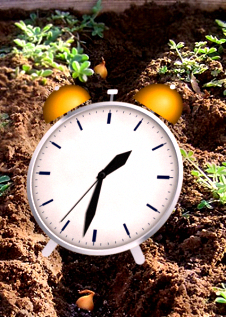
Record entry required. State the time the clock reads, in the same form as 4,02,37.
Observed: 1,31,36
